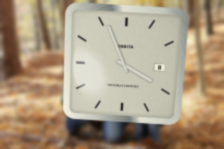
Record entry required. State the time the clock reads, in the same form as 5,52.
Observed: 3,56
